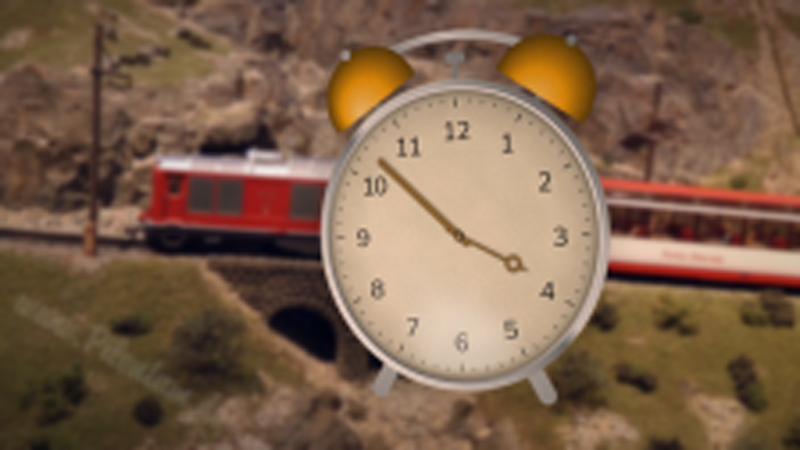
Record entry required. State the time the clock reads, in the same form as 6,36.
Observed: 3,52
